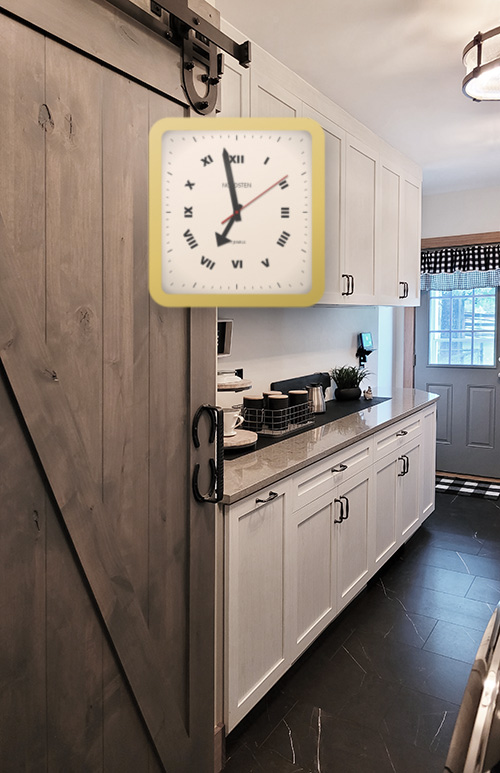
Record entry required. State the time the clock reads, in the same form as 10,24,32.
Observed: 6,58,09
